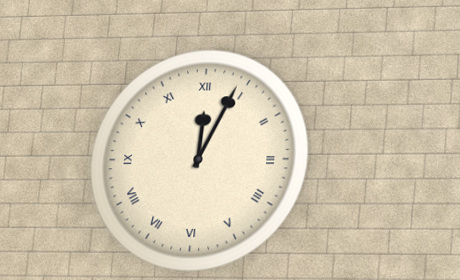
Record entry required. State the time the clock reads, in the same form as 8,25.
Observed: 12,04
